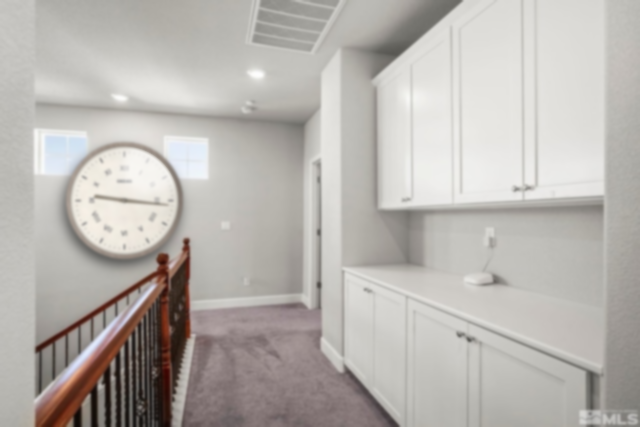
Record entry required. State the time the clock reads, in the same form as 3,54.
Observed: 9,16
